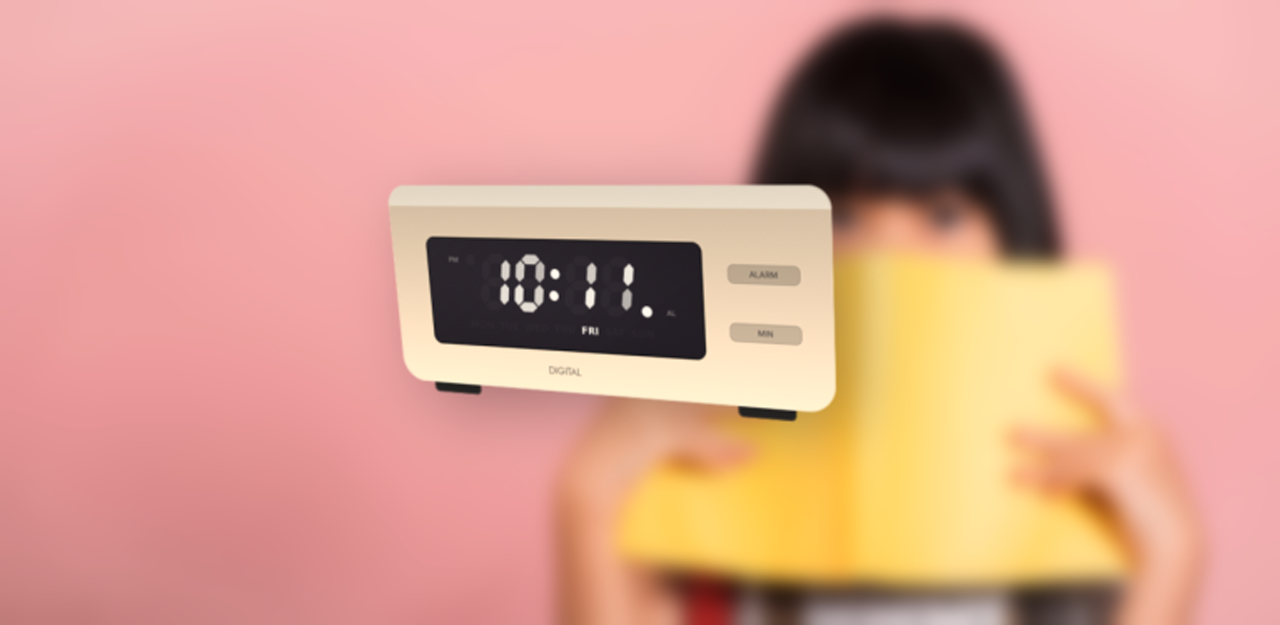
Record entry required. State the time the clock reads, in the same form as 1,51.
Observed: 10,11
